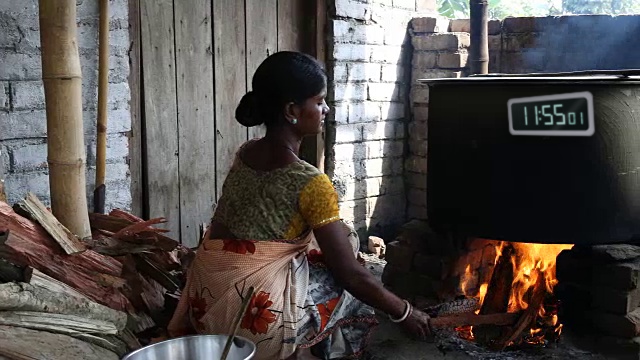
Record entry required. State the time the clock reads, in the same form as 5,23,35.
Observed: 11,55,01
